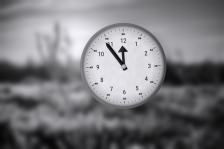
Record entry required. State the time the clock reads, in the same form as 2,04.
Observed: 11,54
